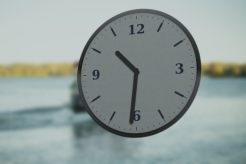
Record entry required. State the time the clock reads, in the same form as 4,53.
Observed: 10,31
